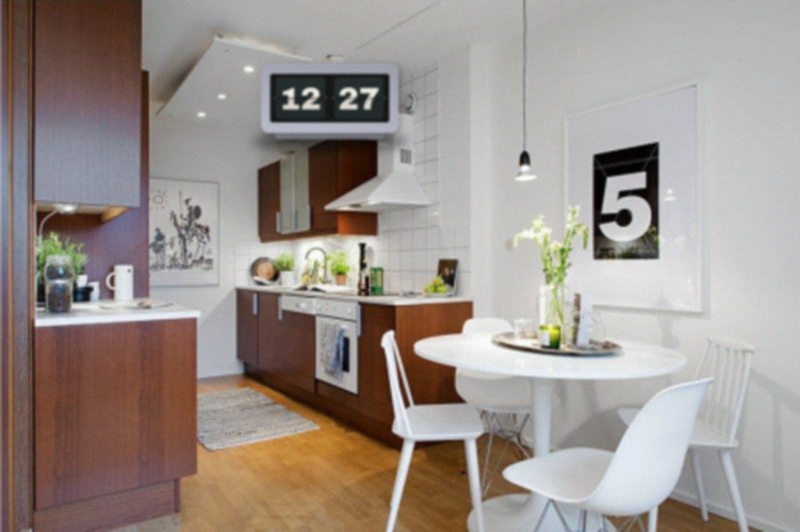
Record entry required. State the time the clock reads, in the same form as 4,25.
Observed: 12,27
